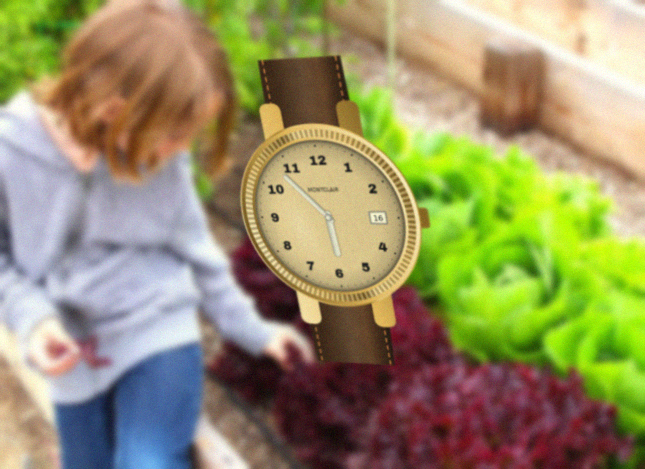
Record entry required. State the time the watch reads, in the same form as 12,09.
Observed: 5,53
